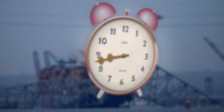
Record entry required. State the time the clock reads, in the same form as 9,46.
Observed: 8,43
